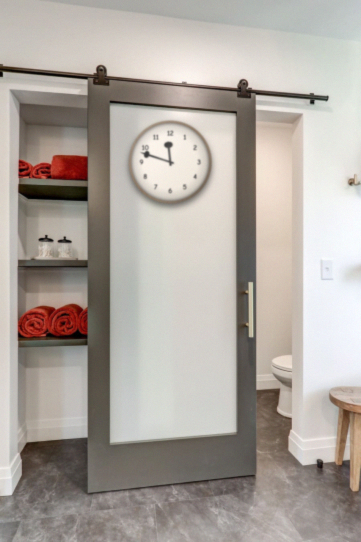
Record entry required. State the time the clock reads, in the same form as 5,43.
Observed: 11,48
